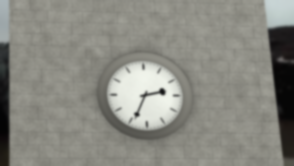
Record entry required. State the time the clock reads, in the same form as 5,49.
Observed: 2,34
